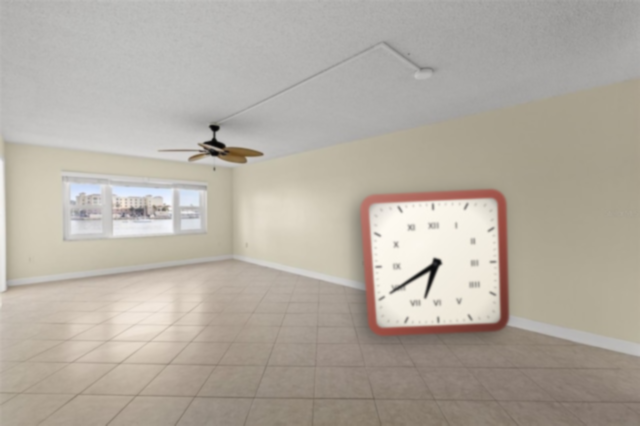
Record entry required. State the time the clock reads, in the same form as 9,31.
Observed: 6,40
